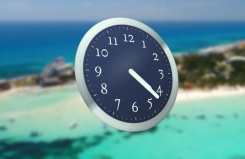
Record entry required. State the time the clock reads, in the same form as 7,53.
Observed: 4,22
